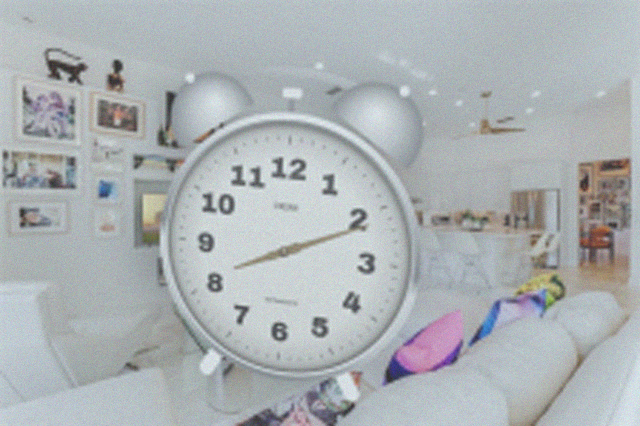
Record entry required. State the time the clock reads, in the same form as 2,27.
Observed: 8,11
